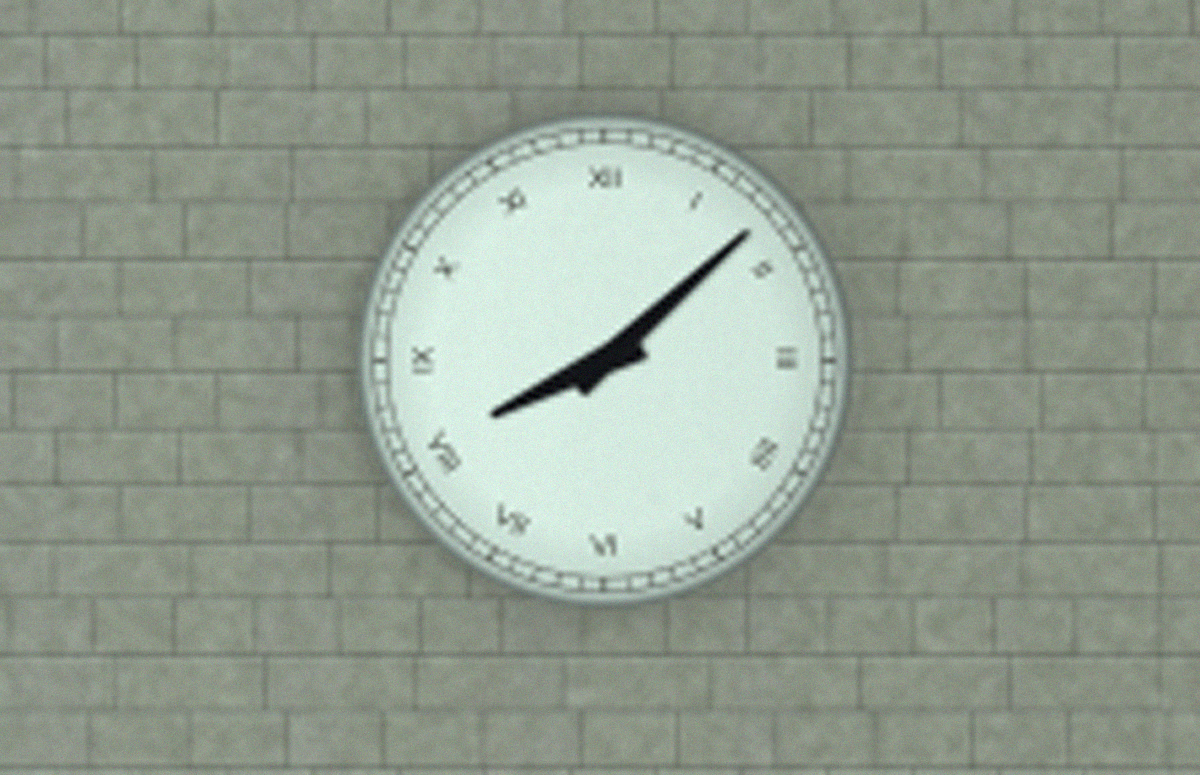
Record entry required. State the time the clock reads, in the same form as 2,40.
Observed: 8,08
